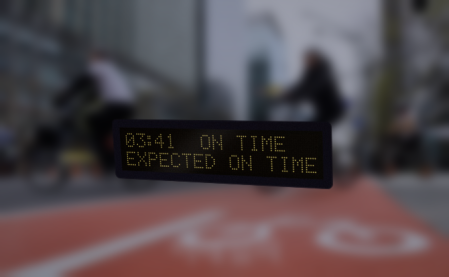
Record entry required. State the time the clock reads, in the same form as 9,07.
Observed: 3,41
